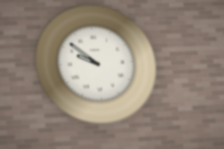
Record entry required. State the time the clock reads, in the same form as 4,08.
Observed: 9,52
